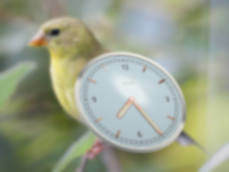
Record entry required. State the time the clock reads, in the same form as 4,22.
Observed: 7,25
